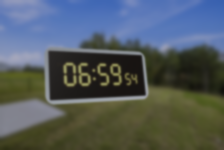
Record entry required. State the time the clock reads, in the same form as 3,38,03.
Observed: 6,59,54
